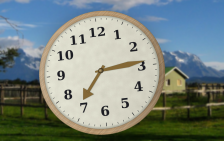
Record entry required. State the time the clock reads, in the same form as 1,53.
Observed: 7,14
